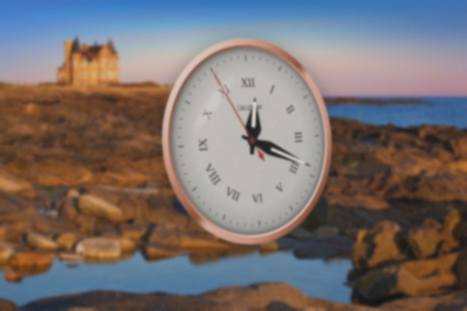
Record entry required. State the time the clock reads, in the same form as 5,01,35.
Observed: 12,18,55
